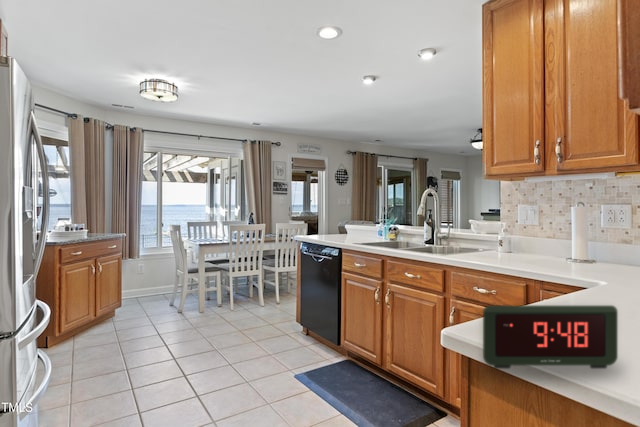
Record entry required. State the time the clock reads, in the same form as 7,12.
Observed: 9,48
